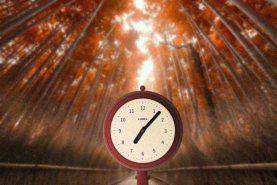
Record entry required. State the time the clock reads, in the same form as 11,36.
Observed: 7,07
